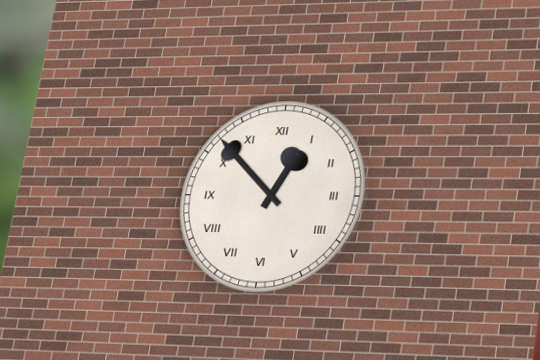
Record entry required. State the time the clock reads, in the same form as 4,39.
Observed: 12,52
